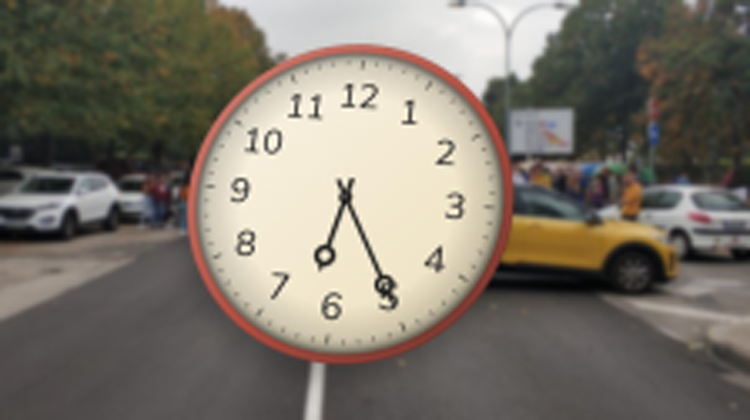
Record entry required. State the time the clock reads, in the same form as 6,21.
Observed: 6,25
